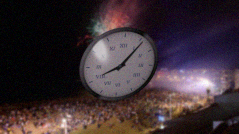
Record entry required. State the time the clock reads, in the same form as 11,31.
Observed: 8,06
